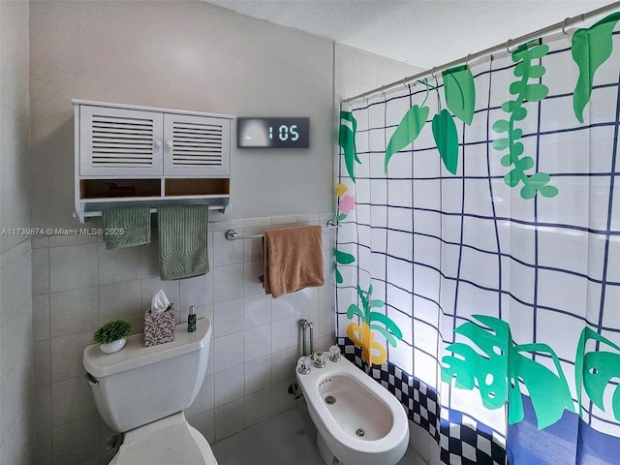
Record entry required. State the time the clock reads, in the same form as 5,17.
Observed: 1,05
